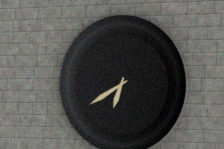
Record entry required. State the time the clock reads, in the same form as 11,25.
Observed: 6,40
